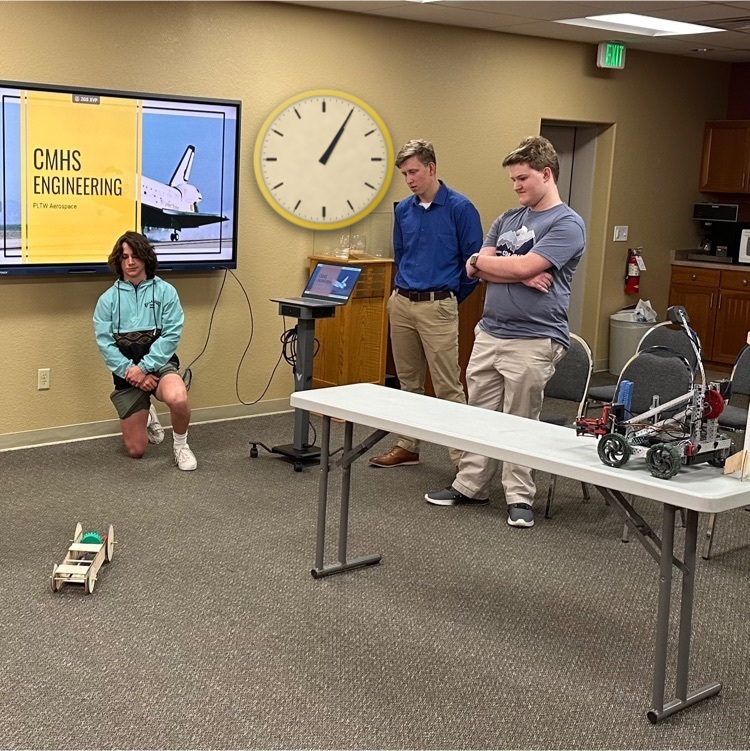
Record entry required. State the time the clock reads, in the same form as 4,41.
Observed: 1,05
